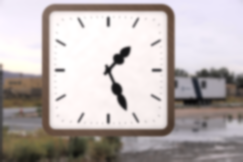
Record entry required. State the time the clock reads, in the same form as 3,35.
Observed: 1,26
